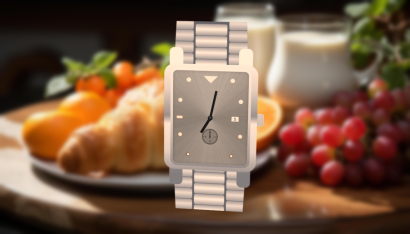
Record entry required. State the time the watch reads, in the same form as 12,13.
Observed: 7,02
